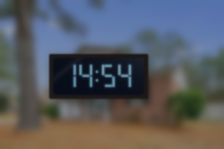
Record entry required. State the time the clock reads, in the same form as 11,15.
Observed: 14,54
